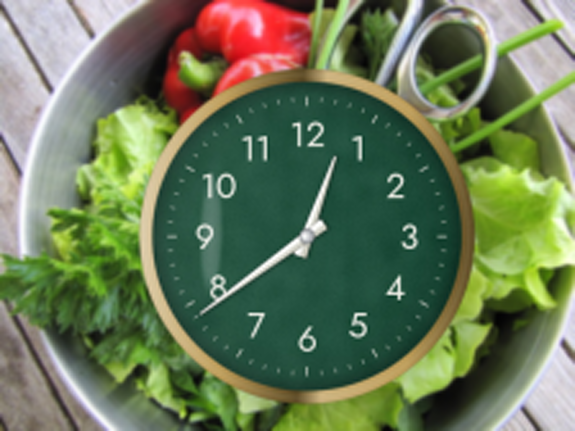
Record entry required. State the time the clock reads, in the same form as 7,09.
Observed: 12,39
